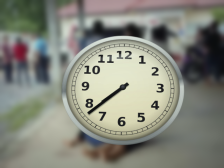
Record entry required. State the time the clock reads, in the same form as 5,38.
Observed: 7,38
